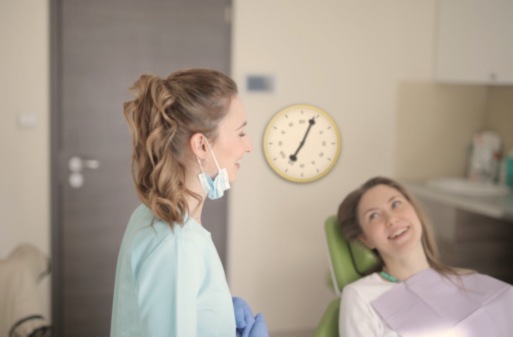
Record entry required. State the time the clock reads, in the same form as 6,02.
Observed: 7,04
